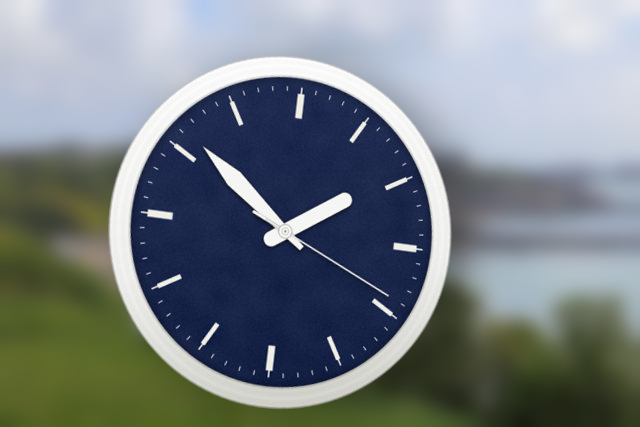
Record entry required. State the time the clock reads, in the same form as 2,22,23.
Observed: 1,51,19
